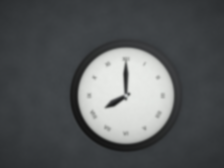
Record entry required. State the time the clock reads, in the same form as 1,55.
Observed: 8,00
